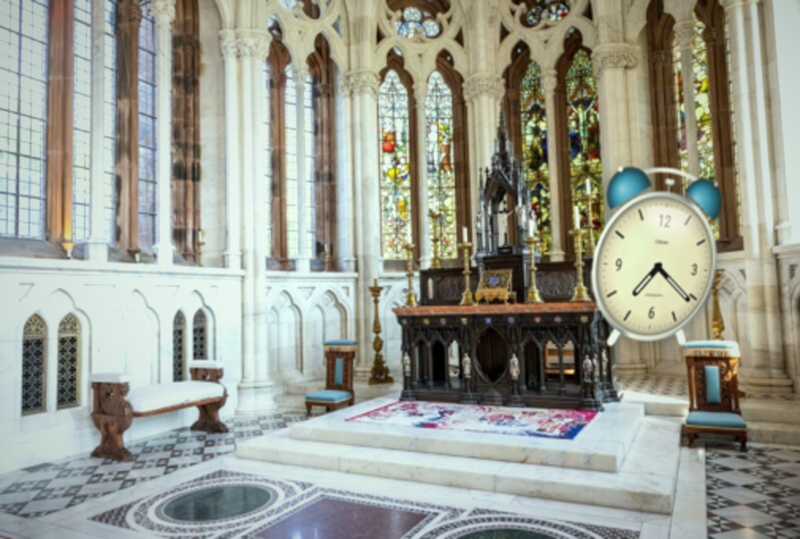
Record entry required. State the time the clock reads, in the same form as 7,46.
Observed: 7,21
